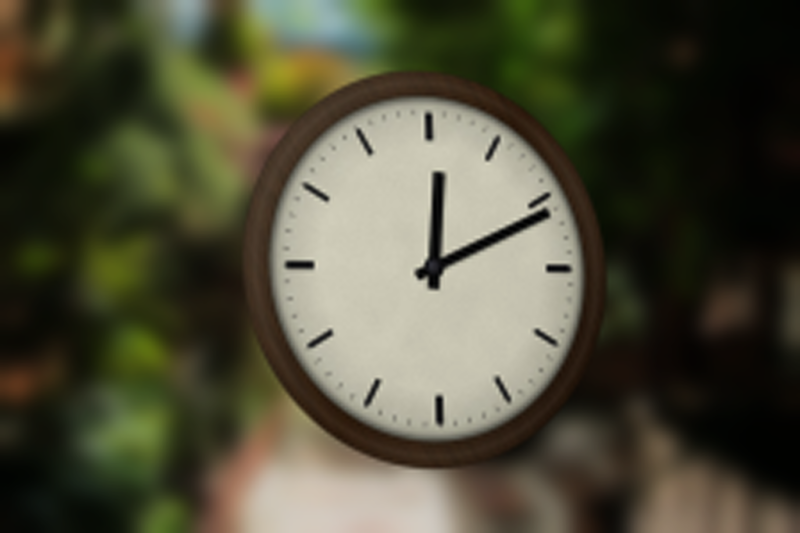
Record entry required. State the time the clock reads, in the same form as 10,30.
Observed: 12,11
